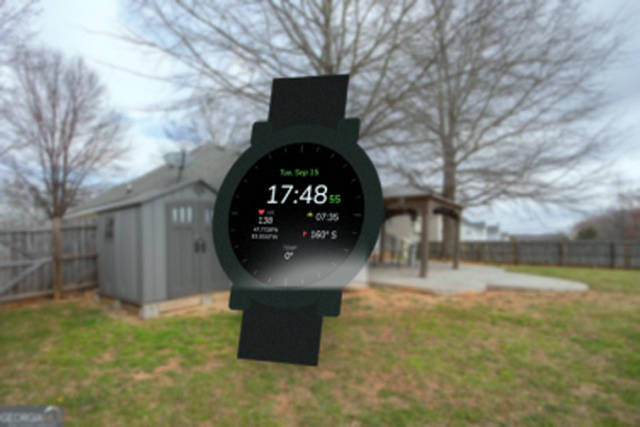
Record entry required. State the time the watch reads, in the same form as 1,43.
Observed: 17,48
